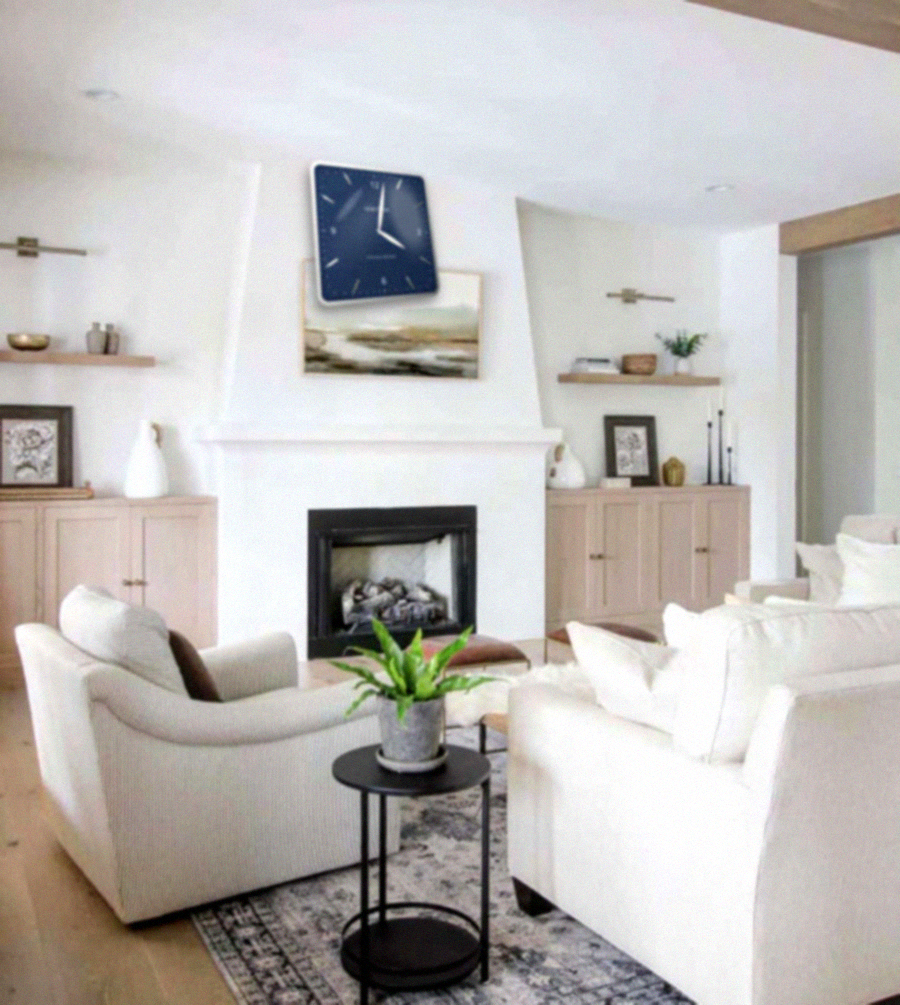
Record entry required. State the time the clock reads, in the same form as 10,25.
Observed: 4,02
